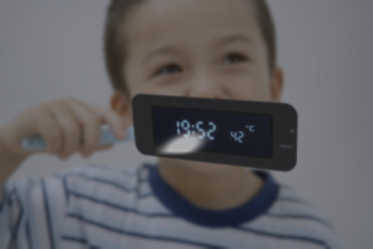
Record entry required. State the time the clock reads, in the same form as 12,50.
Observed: 19,52
